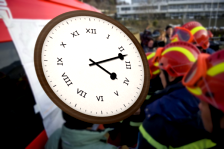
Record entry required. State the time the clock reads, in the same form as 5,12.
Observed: 4,12
